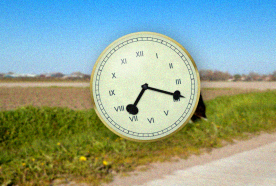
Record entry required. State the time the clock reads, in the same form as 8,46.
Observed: 7,19
